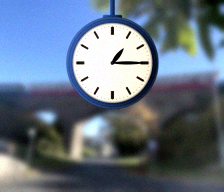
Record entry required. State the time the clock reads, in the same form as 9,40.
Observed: 1,15
